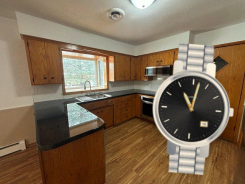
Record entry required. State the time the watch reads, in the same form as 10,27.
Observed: 11,02
